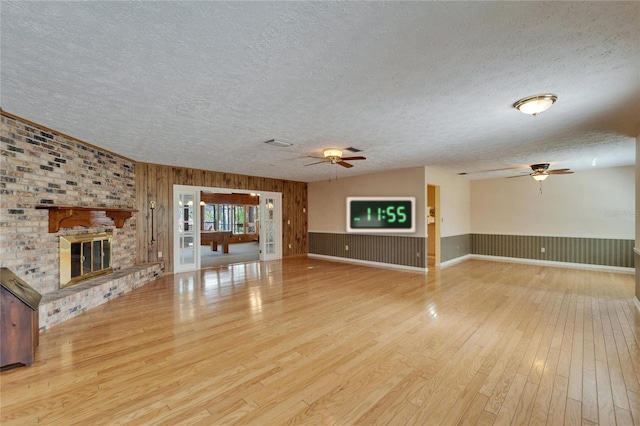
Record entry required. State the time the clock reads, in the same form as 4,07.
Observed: 11,55
